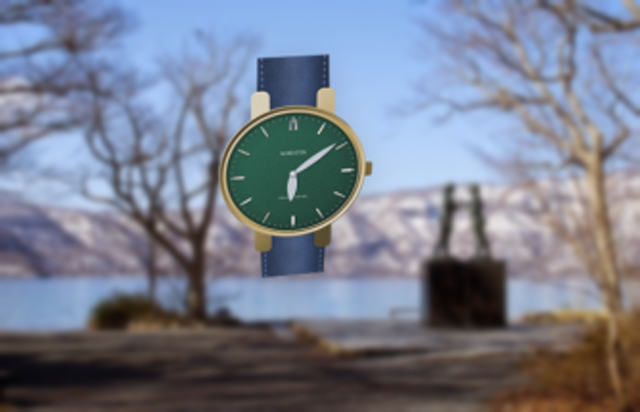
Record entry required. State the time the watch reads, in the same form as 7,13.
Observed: 6,09
